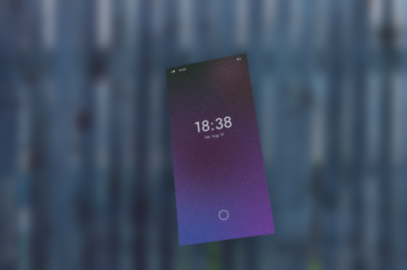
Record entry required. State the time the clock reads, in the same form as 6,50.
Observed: 18,38
